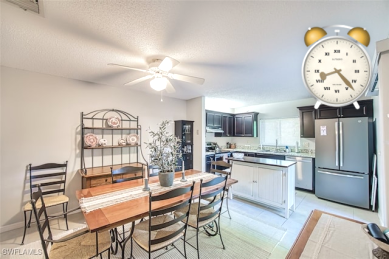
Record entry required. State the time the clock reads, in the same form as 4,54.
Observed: 8,23
